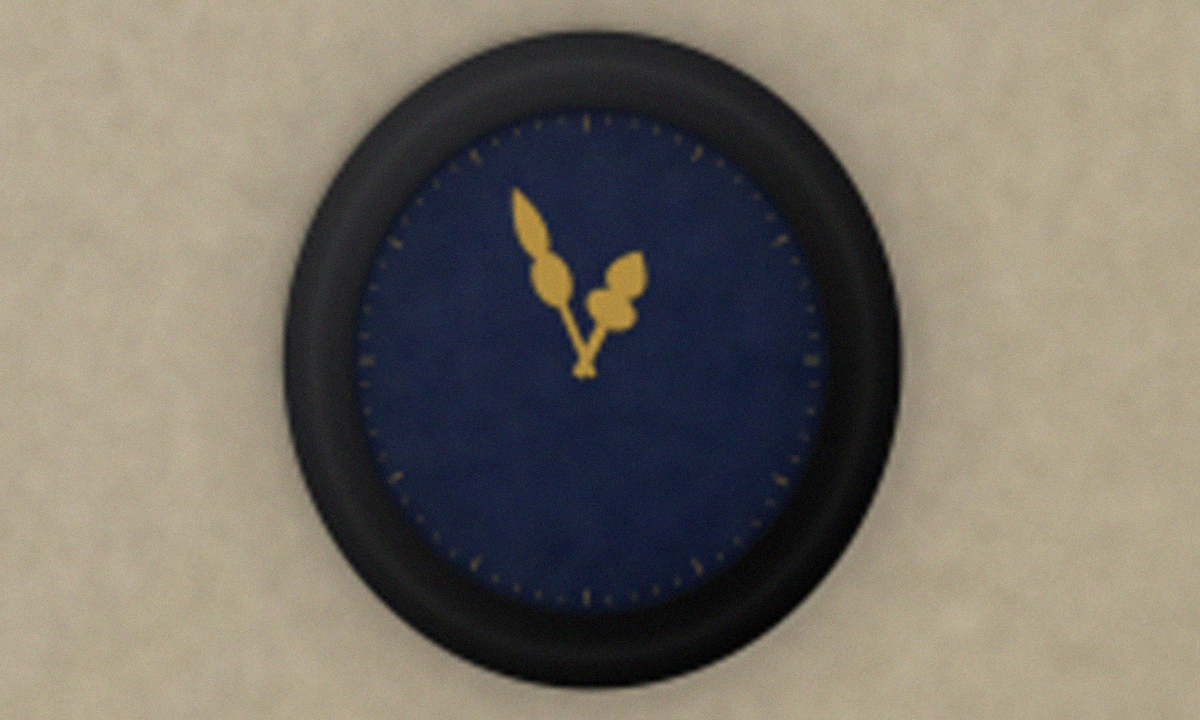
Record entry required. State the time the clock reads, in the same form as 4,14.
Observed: 12,56
